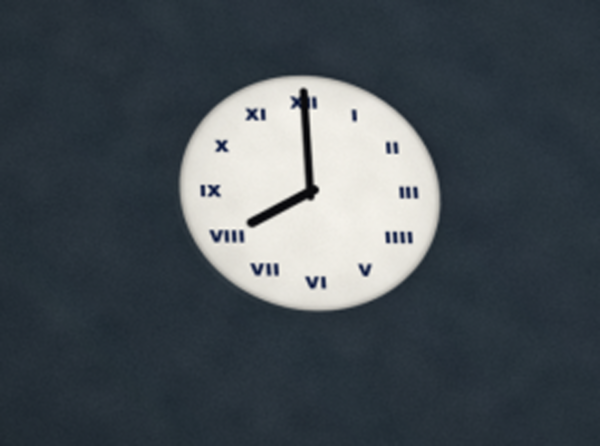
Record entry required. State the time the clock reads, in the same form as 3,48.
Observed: 8,00
